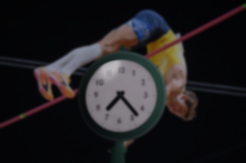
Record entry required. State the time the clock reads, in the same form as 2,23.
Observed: 7,23
